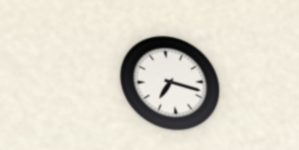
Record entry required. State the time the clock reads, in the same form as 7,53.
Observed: 7,18
